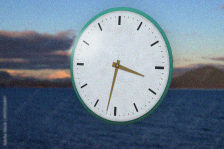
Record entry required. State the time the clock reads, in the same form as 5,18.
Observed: 3,32
